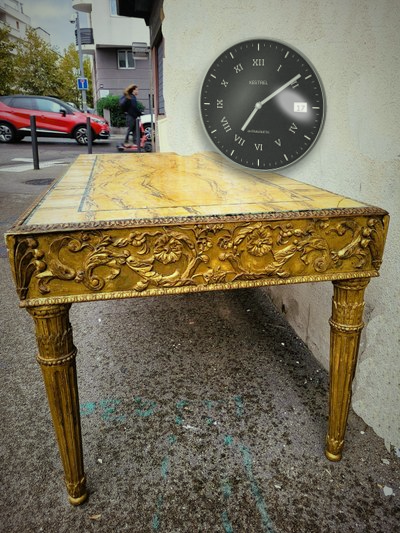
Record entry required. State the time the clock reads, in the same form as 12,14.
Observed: 7,09
